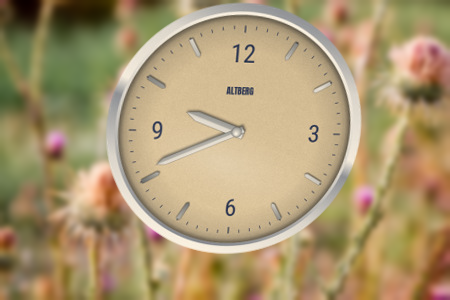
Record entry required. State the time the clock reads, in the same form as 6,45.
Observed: 9,41
